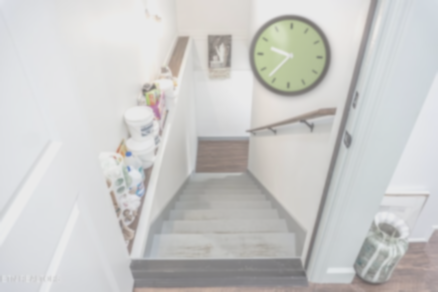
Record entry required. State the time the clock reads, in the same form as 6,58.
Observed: 9,37
